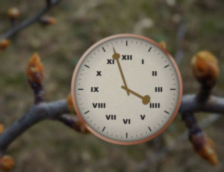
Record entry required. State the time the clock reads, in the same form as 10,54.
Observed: 3,57
